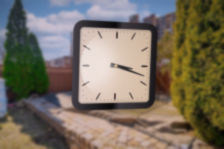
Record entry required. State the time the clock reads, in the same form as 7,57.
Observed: 3,18
